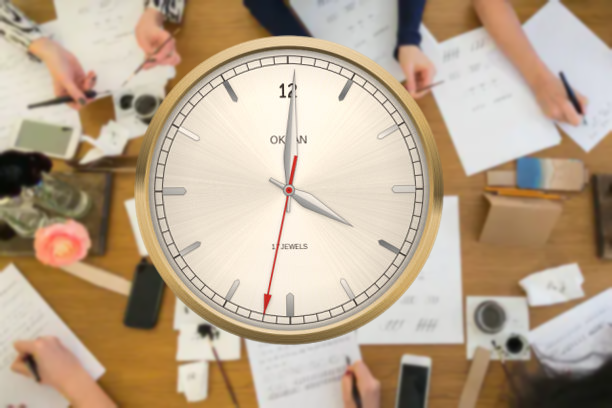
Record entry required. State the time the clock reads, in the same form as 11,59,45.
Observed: 4,00,32
